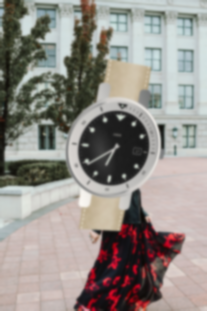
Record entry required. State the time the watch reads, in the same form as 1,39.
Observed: 6,39
